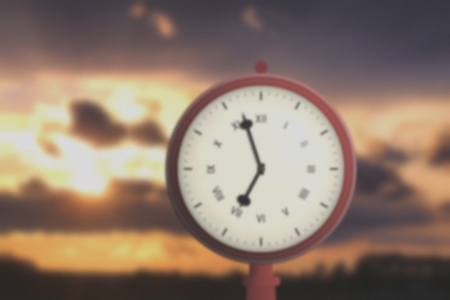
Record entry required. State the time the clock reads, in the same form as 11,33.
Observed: 6,57
